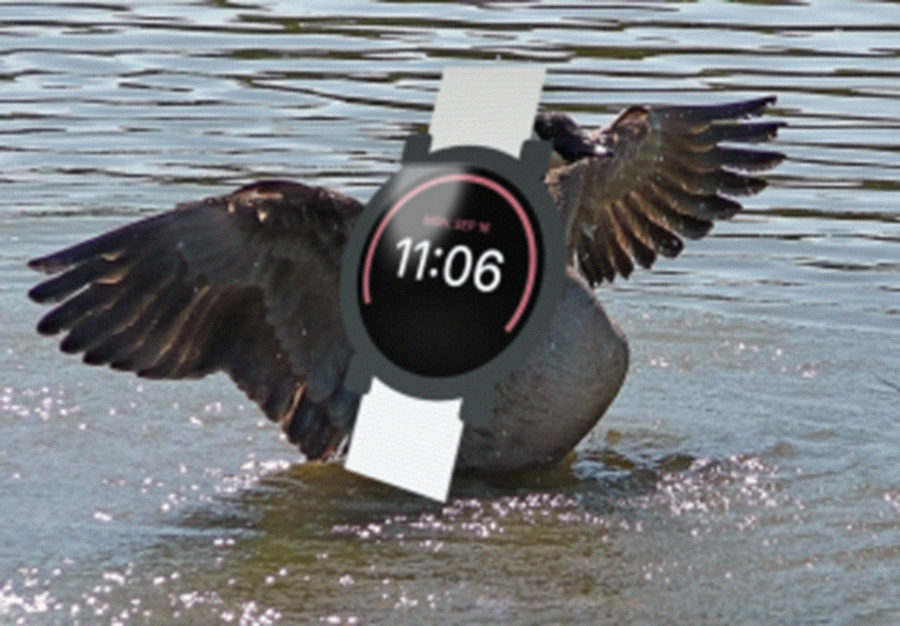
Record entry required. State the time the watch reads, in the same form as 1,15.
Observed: 11,06
